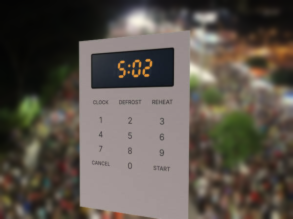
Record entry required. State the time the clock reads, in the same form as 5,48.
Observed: 5,02
